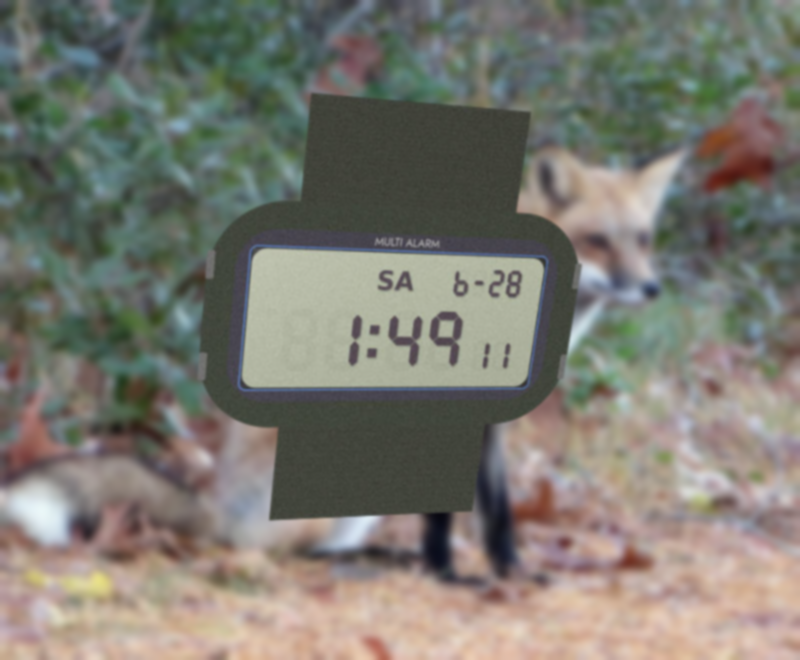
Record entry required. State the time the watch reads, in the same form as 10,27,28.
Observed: 1,49,11
